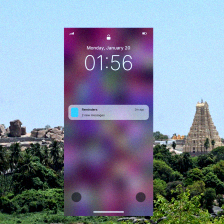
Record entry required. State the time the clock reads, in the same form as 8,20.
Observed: 1,56
